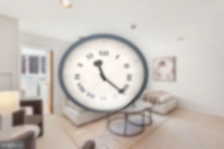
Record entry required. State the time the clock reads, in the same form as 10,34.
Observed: 11,22
